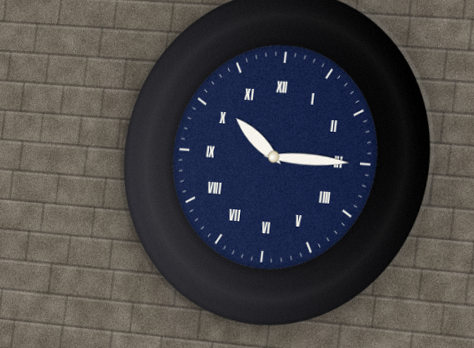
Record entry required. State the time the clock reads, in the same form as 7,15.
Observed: 10,15
